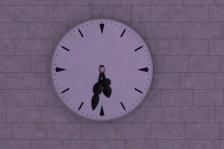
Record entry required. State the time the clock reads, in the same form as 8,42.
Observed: 5,32
